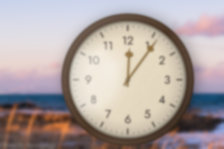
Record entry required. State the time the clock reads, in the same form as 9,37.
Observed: 12,06
